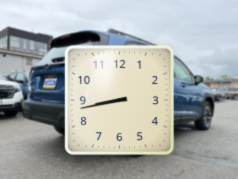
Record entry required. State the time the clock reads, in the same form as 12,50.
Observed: 8,43
